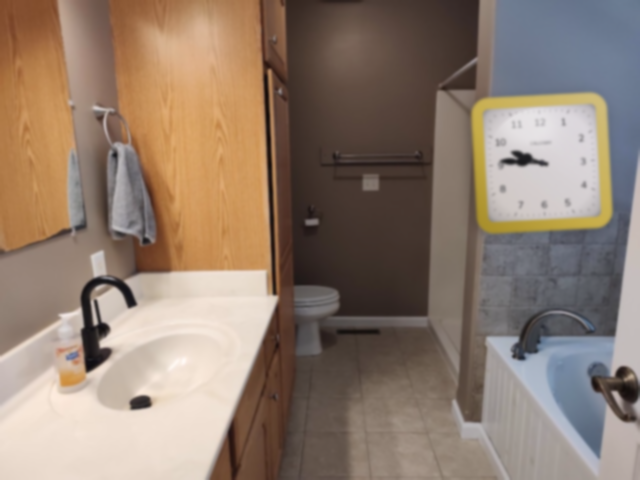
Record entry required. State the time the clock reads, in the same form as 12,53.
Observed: 9,46
